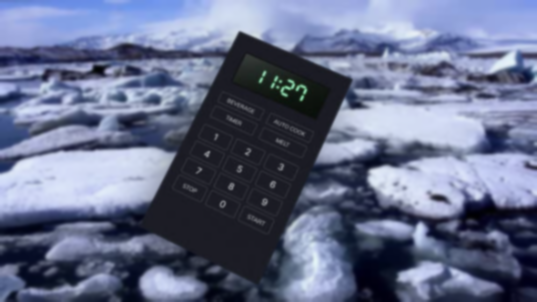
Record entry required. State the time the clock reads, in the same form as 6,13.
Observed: 11,27
